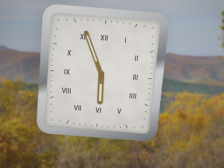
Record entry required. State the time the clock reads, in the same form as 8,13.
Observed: 5,56
